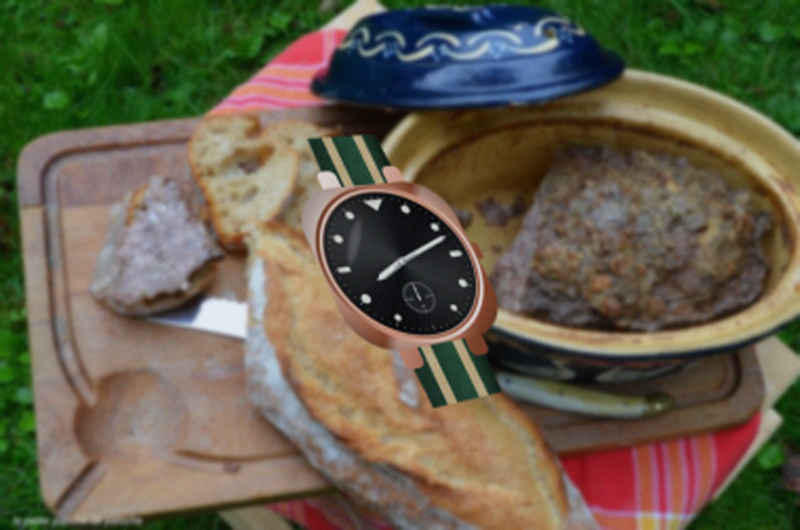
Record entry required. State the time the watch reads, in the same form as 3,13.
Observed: 8,12
